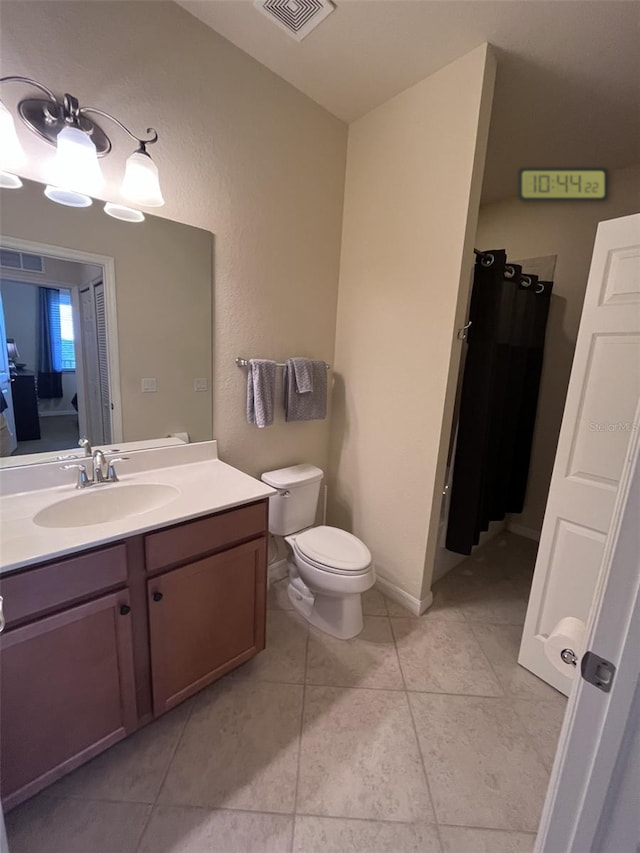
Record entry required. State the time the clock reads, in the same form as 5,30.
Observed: 10,44
